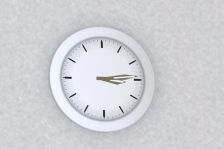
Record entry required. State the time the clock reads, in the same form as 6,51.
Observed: 3,14
